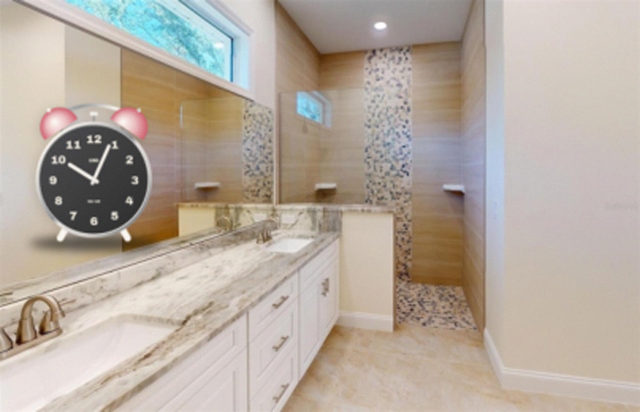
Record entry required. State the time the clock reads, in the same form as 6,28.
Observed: 10,04
